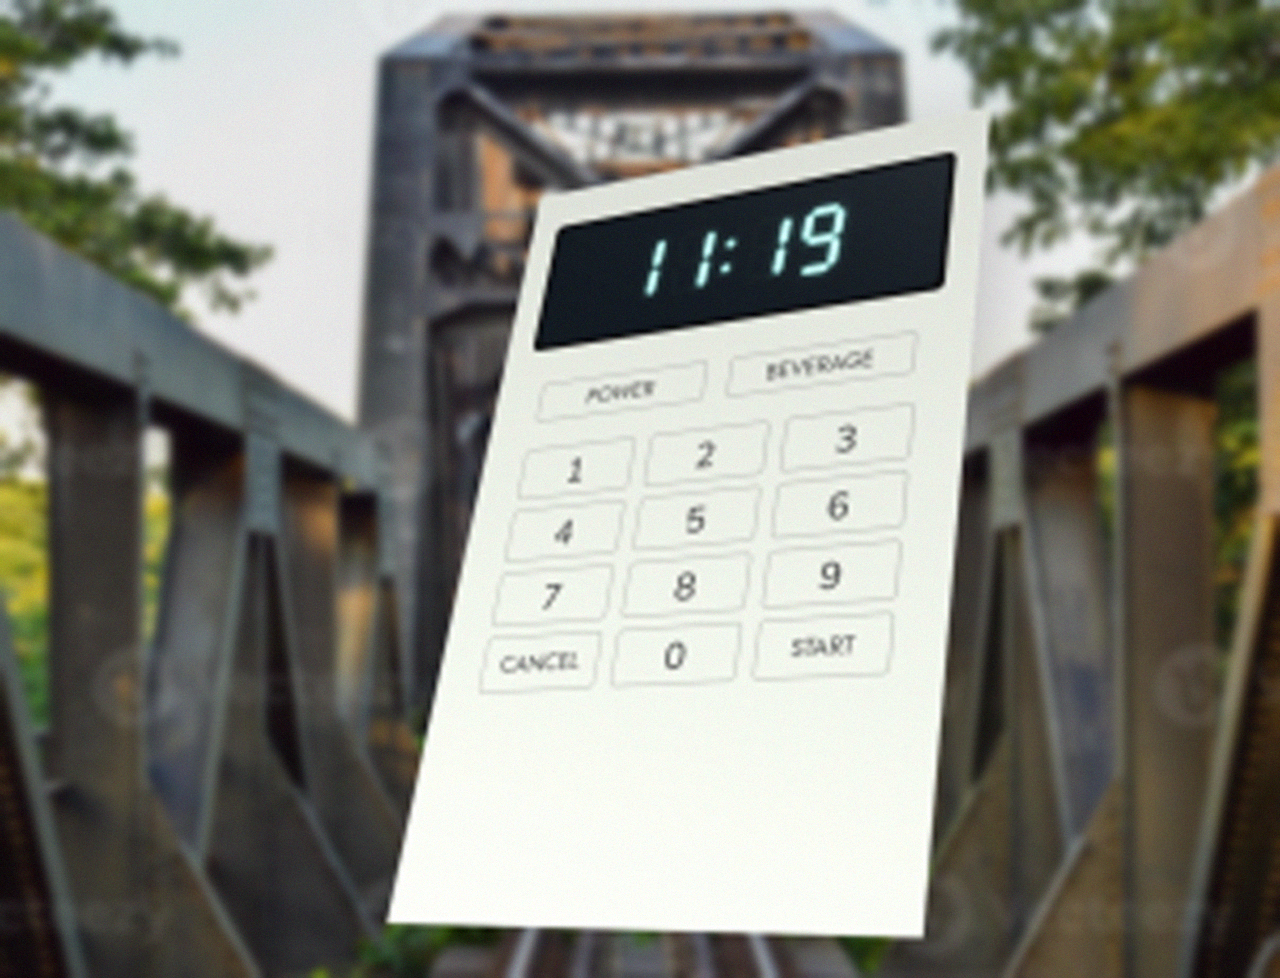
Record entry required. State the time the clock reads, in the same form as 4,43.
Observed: 11,19
